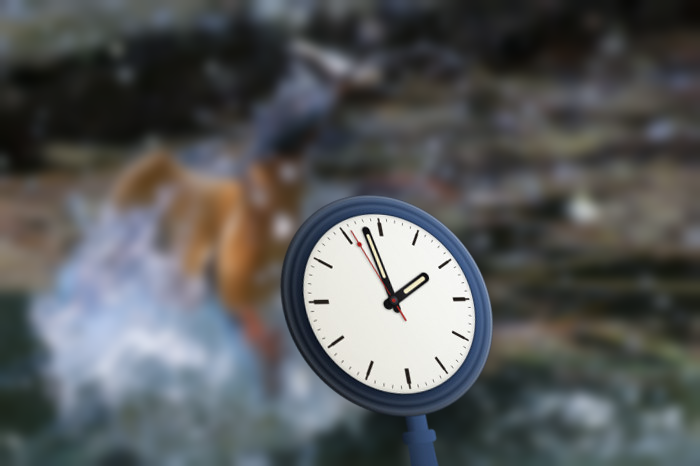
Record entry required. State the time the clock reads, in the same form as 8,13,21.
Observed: 1,57,56
